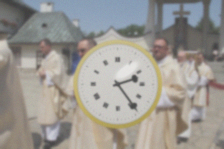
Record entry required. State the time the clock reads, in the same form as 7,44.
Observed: 2,24
